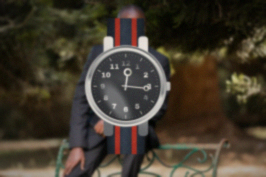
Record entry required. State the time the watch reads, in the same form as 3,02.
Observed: 12,16
